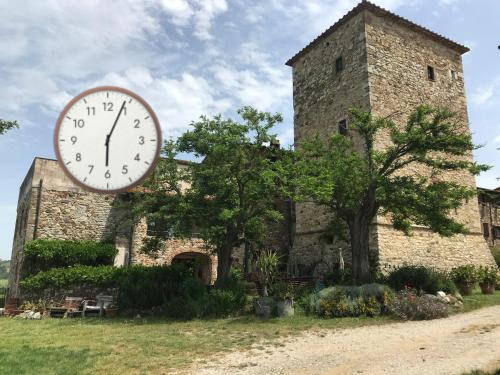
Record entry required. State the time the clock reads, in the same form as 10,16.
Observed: 6,04
